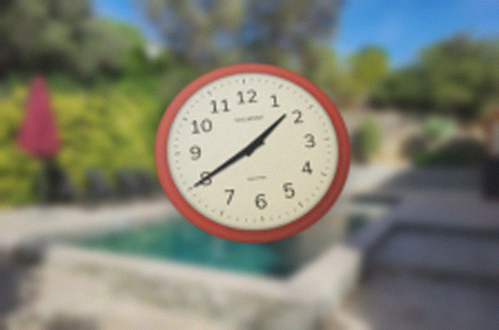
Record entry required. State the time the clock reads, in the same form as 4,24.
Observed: 1,40
